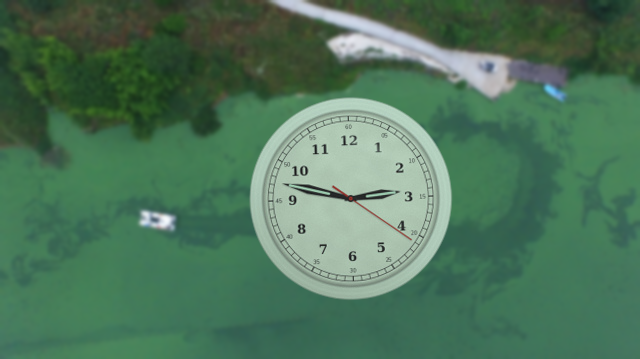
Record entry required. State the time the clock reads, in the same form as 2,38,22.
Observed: 2,47,21
